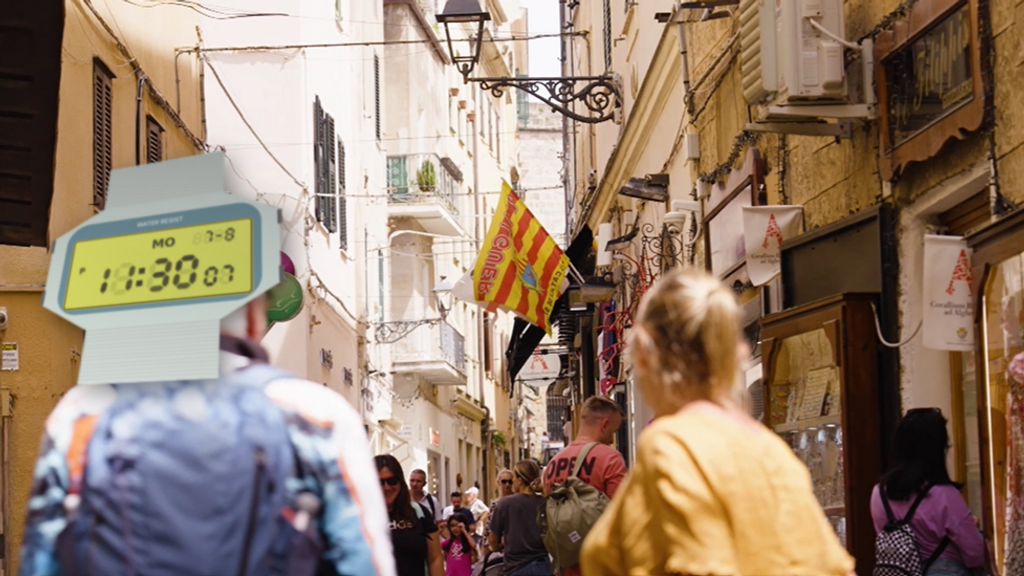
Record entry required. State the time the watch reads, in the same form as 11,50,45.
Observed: 11,30,07
